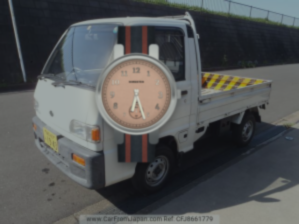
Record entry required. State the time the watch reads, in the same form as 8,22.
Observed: 6,27
